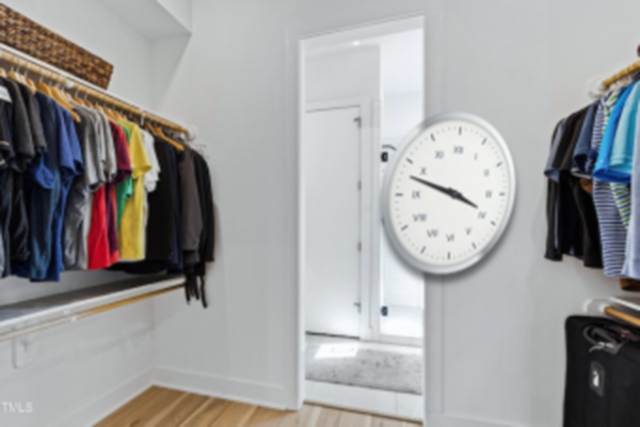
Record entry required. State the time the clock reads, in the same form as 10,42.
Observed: 3,48
